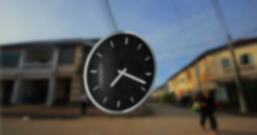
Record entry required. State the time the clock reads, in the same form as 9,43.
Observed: 7,18
